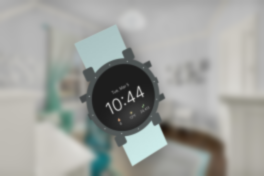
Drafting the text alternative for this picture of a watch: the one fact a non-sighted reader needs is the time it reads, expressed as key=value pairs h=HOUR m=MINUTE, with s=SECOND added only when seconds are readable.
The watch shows h=10 m=44
